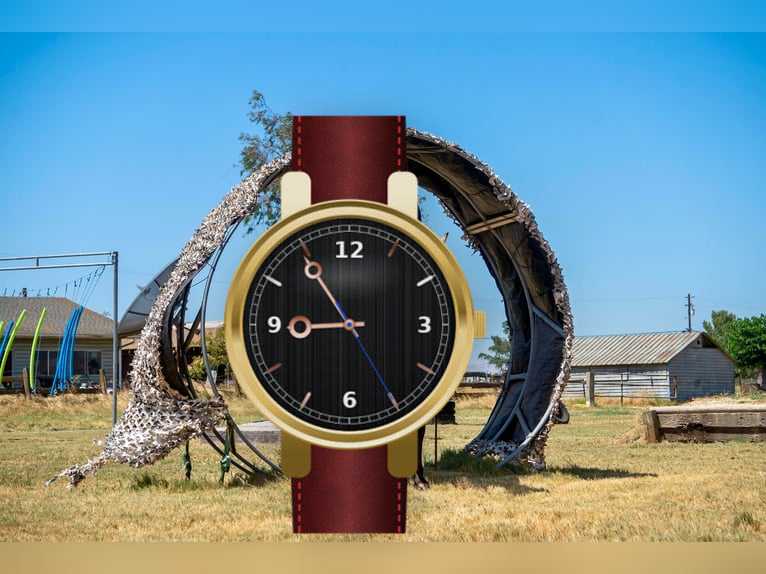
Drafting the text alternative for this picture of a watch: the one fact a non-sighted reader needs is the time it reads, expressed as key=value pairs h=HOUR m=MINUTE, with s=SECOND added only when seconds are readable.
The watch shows h=8 m=54 s=25
